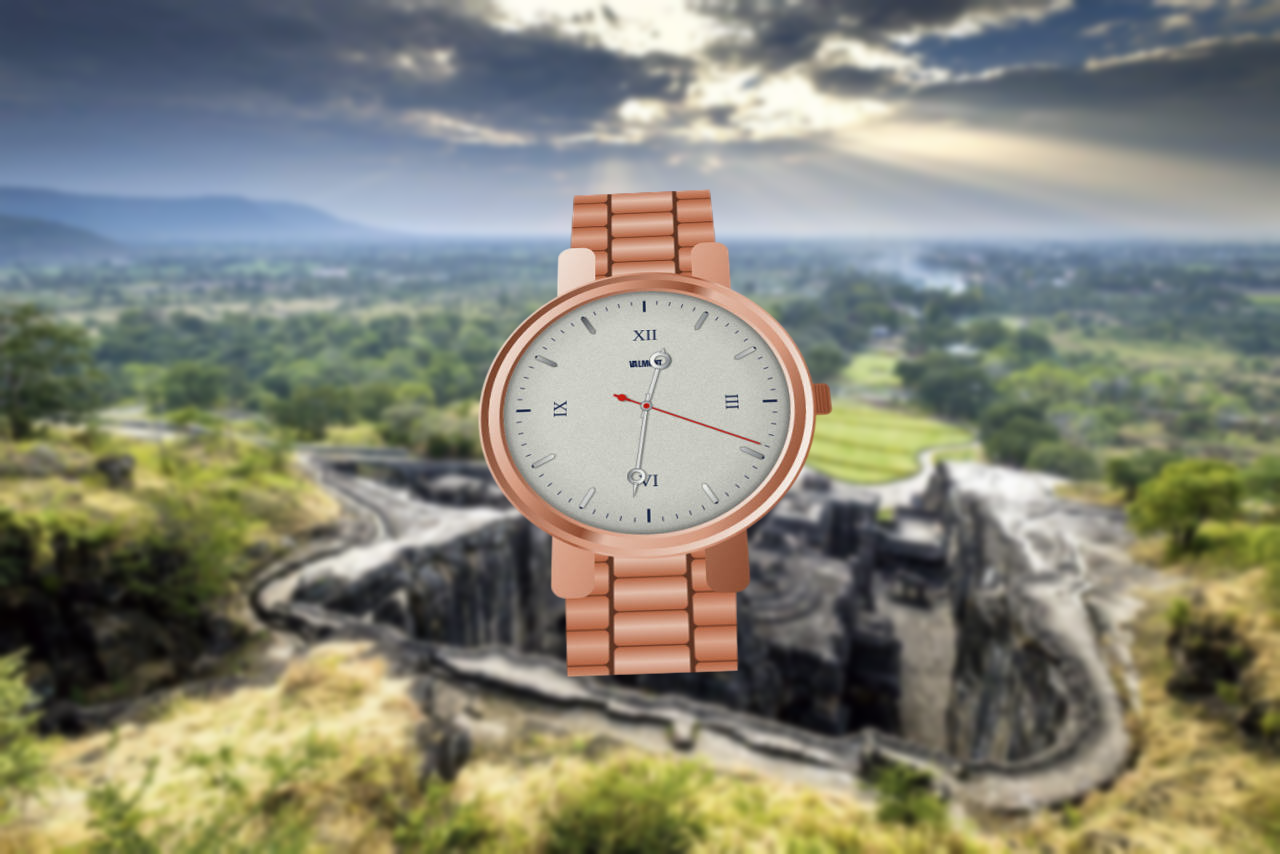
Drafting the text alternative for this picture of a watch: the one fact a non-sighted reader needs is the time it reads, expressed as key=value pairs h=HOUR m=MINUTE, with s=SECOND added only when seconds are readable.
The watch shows h=12 m=31 s=19
